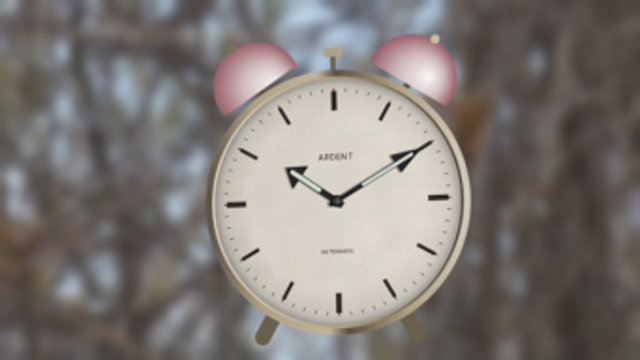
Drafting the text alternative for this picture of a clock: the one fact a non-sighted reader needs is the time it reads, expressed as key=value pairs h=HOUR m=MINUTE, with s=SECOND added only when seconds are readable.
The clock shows h=10 m=10
